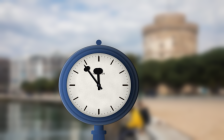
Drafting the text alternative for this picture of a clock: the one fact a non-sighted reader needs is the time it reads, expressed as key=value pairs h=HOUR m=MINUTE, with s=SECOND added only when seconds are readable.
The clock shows h=11 m=54
